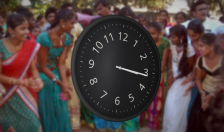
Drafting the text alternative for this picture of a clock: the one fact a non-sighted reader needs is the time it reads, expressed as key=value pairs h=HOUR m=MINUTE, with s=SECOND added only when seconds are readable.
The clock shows h=3 m=16
